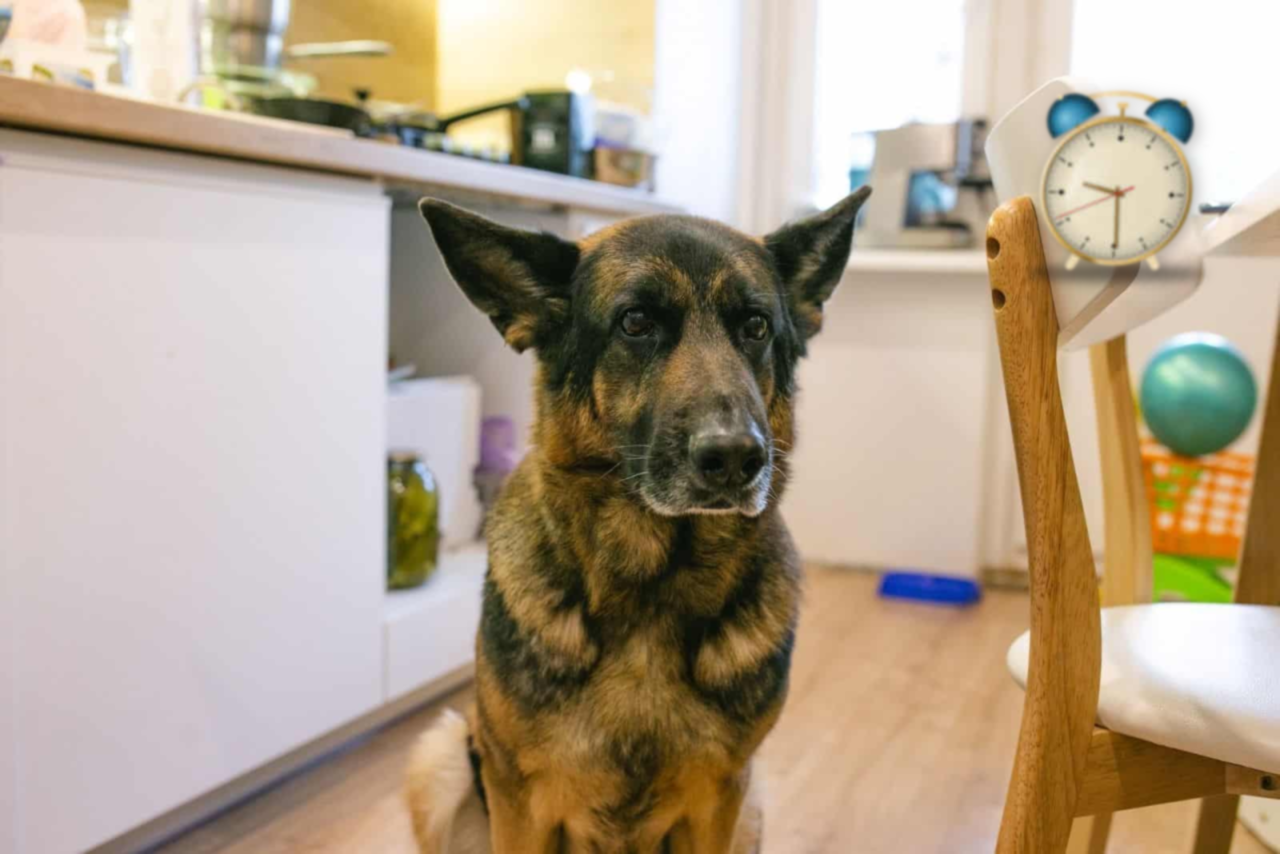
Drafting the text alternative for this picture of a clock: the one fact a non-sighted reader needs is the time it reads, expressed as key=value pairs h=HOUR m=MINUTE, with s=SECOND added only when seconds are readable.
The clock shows h=9 m=29 s=41
